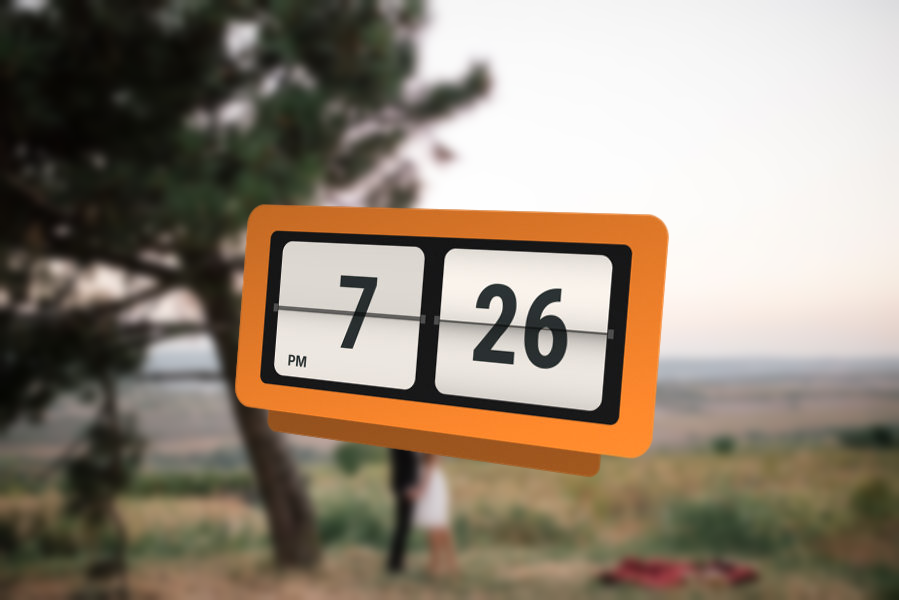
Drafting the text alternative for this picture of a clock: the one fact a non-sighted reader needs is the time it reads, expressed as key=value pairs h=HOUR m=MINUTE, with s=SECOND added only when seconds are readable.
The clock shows h=7 m=26
